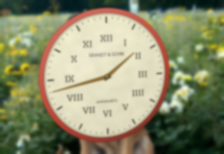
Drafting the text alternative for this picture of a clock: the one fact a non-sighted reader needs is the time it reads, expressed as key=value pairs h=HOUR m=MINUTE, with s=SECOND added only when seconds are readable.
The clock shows h=1 m=43
